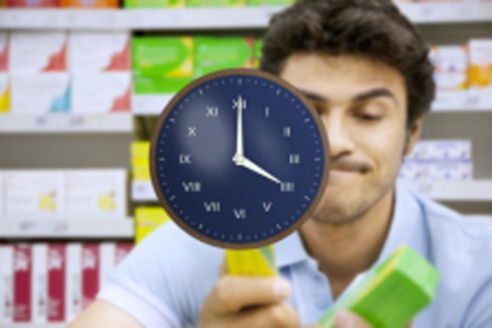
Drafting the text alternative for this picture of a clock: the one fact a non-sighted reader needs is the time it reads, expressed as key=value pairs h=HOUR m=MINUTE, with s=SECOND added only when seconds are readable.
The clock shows h=4 m=0
